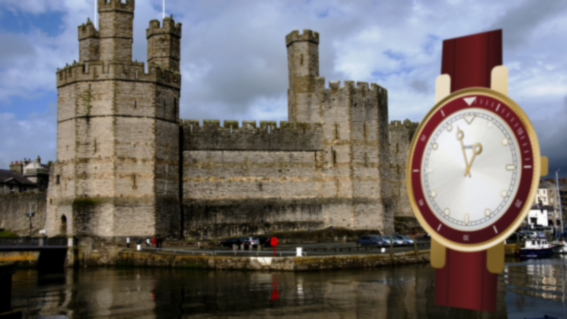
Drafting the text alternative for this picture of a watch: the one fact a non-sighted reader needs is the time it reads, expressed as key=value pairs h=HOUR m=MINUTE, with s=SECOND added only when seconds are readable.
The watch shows h=12 m=57
